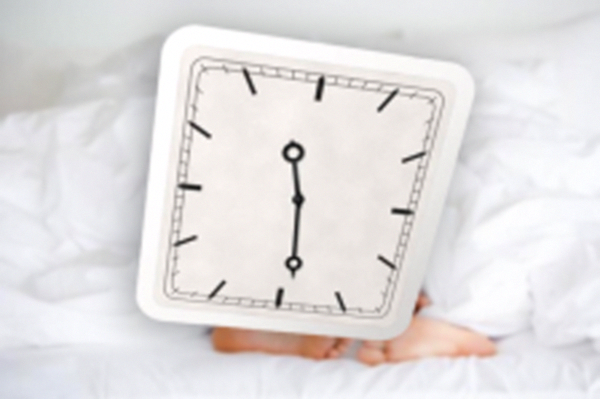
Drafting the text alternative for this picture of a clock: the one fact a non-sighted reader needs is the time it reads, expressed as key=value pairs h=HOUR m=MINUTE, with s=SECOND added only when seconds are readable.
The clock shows h=11 m=29
